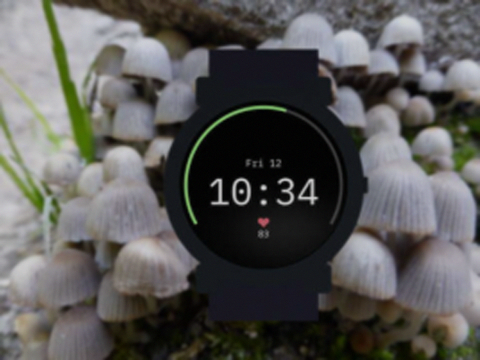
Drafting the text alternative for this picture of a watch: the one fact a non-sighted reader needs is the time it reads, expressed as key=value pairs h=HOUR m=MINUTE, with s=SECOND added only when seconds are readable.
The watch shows h=10 m=34
